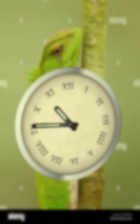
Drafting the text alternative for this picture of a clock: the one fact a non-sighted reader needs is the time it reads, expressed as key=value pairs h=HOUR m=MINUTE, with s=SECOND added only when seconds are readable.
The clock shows h=10 m=46
